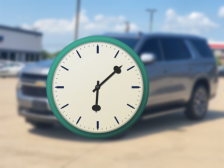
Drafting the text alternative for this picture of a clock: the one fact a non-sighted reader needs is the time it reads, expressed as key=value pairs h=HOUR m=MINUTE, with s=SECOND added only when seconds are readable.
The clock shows h=6 m=8
